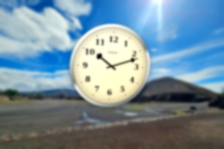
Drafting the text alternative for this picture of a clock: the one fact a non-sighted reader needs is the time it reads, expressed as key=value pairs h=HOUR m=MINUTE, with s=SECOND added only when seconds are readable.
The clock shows h=10 m=12
